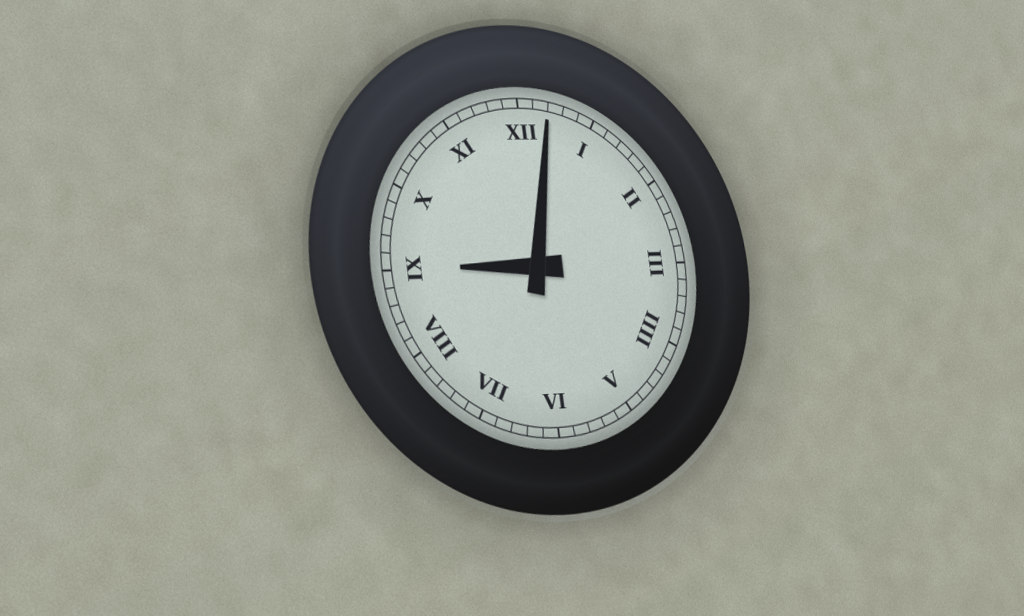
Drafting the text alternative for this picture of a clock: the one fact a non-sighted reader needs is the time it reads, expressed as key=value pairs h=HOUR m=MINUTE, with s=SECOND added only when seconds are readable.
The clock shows h=9 m=2
